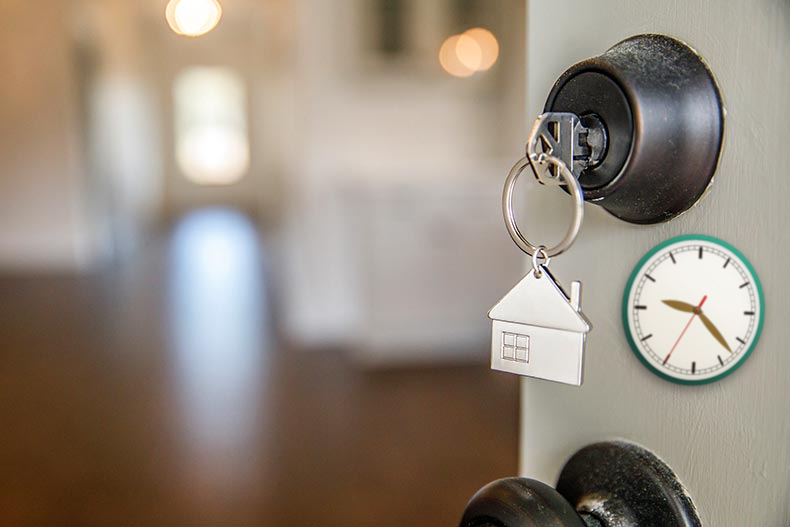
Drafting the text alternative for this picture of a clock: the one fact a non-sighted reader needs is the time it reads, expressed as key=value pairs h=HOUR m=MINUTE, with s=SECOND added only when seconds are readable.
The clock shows h=9 m=22 s=35
